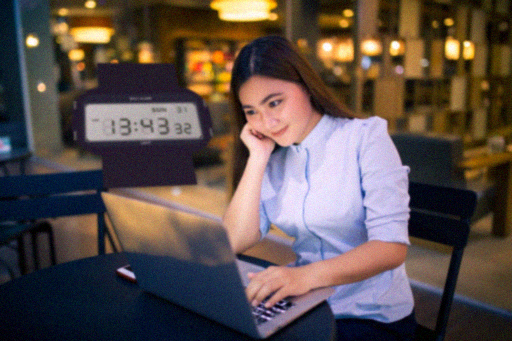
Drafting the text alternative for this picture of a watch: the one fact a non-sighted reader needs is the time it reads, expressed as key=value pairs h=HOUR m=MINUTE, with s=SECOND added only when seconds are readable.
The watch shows h=13 m=43 s=32
